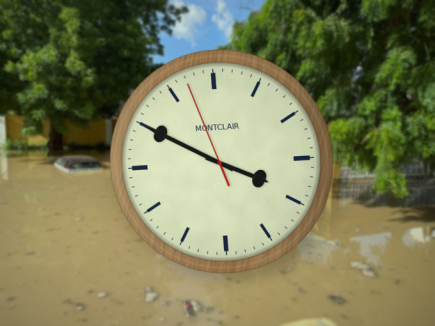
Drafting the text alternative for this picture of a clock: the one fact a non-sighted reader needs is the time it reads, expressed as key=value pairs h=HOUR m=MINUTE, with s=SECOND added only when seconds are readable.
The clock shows h=3 m=49 s=57
